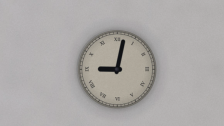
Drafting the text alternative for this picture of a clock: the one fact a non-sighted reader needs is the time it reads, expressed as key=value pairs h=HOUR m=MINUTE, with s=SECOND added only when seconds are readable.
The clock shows h=9 m=2
